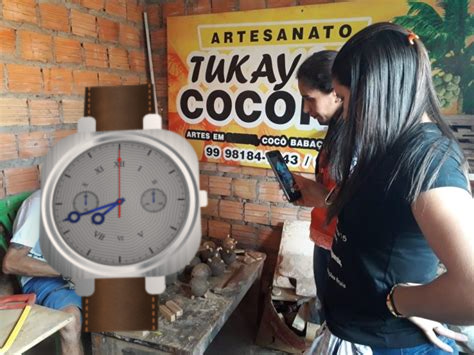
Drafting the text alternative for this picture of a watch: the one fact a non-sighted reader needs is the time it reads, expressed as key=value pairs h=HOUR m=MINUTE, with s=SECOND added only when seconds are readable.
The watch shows h=7 m=42
